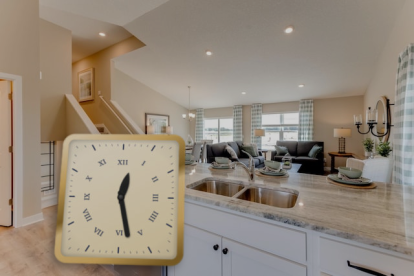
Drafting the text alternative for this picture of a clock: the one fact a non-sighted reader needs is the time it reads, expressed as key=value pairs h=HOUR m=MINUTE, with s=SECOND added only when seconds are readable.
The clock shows h=12 m=28
